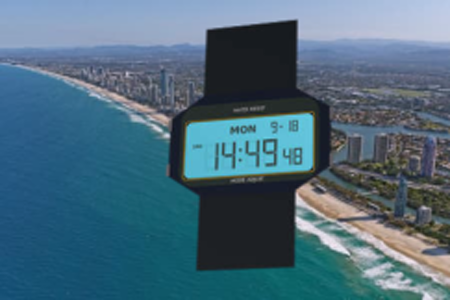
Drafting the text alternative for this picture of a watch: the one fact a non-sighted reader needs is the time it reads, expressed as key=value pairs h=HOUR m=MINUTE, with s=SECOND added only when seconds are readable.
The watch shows h=14 m=49 s=48
